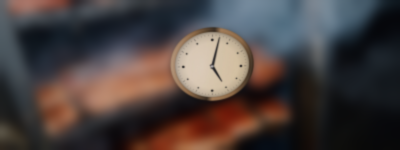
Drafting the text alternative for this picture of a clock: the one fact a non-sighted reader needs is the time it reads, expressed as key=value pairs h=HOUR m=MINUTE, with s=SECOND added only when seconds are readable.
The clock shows h=5 m=2
